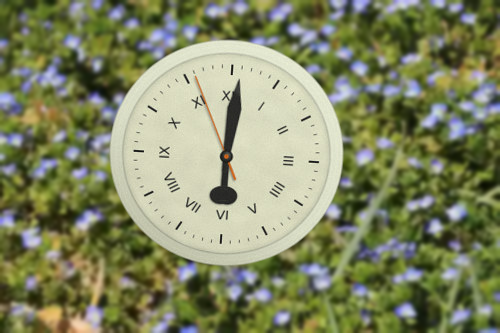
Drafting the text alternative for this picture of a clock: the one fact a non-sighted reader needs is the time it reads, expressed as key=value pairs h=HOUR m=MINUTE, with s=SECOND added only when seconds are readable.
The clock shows h=6 m=0 s=56
